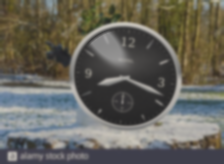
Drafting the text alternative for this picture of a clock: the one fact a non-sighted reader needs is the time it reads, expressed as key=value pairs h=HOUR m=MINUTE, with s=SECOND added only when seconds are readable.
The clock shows h=8 m=18
